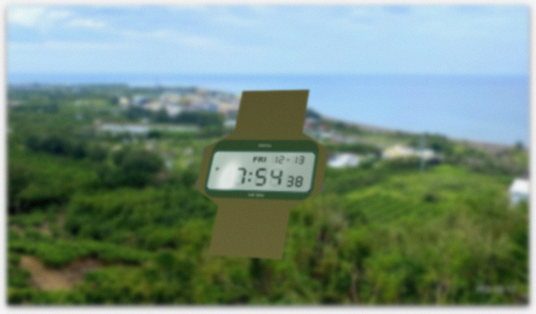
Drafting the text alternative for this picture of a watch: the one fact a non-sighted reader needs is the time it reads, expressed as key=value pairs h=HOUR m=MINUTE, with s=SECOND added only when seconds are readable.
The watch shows h=7 m=54 s=38
